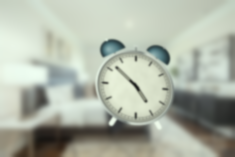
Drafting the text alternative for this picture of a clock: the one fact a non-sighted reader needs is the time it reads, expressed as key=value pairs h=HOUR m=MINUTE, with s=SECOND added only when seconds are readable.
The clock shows h=4 m=52
